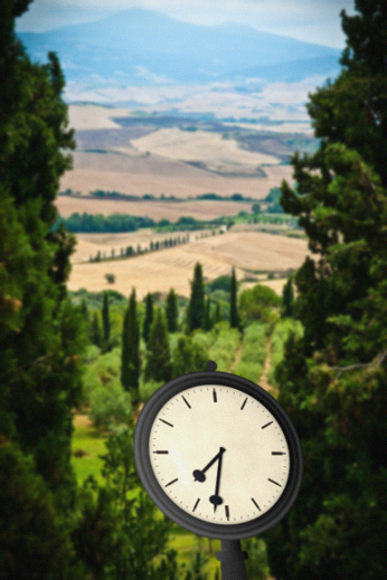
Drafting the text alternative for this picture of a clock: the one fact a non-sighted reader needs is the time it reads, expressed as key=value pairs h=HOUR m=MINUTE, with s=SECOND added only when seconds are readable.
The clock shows h=7 m=32
